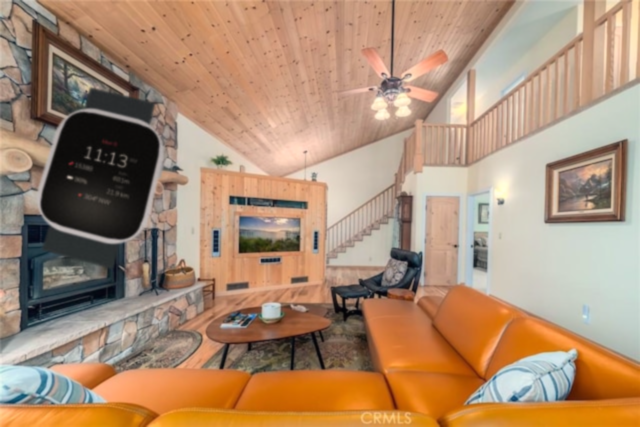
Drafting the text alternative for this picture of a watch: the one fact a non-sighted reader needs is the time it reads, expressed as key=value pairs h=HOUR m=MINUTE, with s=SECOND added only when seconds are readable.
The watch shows h=11 m=13
